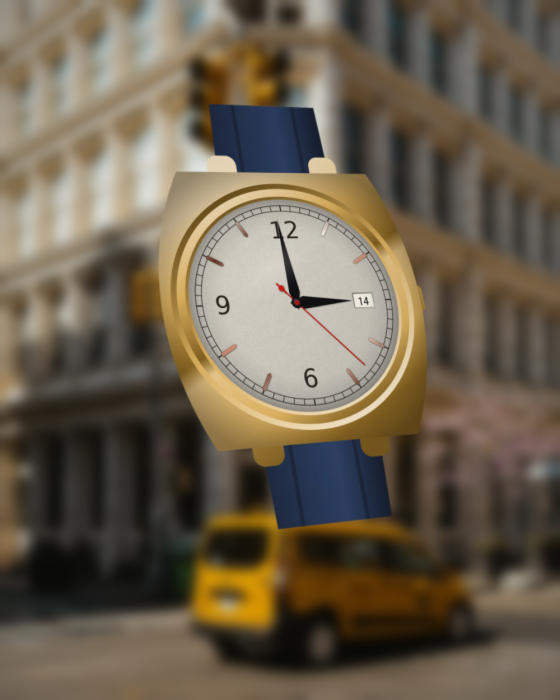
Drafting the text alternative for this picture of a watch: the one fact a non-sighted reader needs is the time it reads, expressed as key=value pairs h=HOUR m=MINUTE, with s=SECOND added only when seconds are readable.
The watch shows h=2 m=59 s=23
